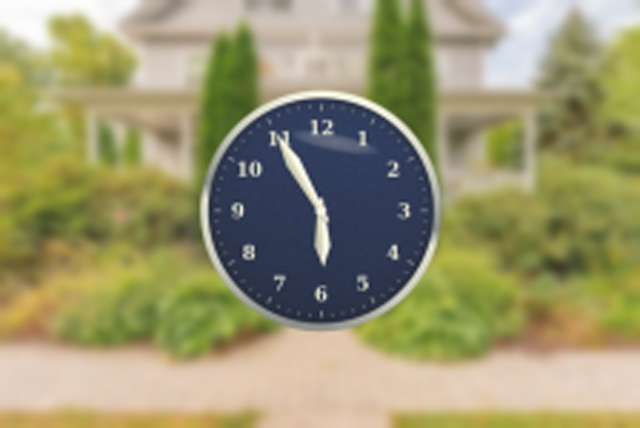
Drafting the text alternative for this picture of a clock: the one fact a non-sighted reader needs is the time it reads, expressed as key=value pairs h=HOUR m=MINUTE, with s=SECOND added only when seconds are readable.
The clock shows h=5 m=55
